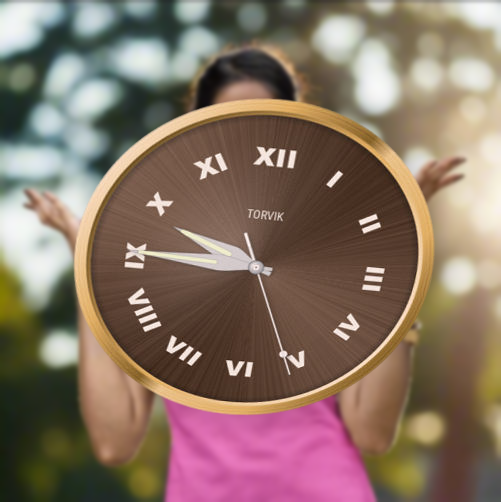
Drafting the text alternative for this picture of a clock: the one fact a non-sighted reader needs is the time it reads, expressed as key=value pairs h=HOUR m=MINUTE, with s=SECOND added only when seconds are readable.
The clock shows h=9 m=45 s=26
